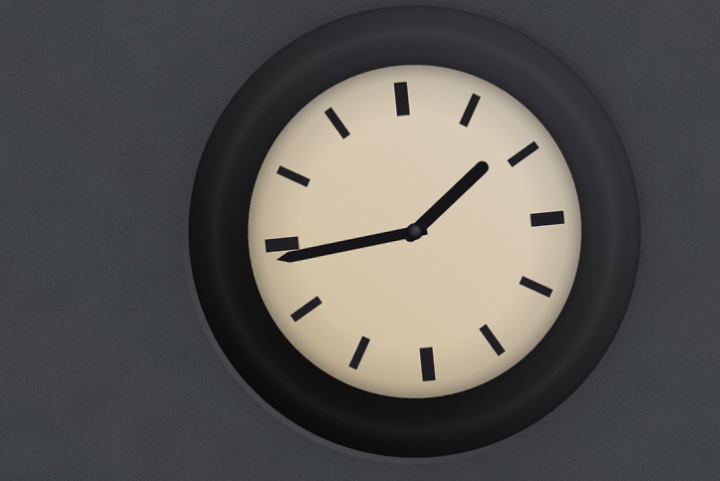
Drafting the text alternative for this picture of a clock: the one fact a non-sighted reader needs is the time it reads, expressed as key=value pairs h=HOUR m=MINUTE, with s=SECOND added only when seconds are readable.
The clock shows h=1 m=44
